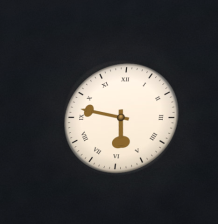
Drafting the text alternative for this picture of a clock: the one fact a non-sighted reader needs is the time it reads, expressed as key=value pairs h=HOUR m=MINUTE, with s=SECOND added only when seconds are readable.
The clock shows h=5 m=47
